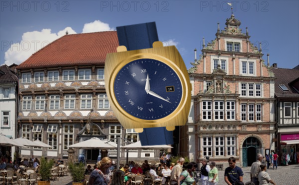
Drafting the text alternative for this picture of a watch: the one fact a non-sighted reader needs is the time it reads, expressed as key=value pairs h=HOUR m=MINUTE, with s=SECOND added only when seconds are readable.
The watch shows h=12 m=21
